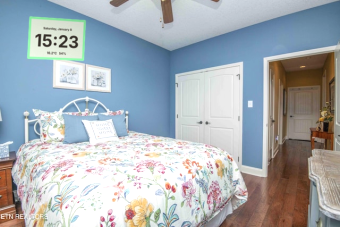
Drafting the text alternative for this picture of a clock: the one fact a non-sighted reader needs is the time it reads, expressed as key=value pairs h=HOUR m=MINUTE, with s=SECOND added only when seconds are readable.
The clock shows h=15 m=23
